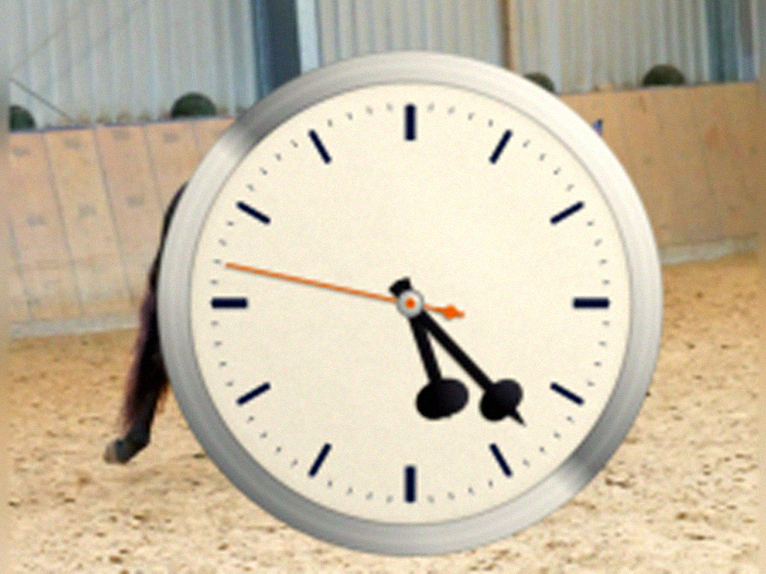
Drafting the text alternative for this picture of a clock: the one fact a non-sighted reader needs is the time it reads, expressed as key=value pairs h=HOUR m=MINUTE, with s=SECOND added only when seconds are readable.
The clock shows h=5 m=22 s=47
